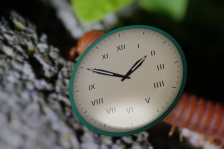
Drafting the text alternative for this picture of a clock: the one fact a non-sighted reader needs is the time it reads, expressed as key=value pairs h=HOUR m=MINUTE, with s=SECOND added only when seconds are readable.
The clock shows h=1 m=50
